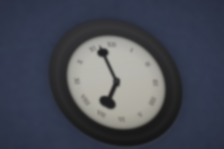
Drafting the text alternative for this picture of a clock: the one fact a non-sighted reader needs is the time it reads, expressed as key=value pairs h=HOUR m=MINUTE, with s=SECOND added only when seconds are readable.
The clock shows h=6 m=57
